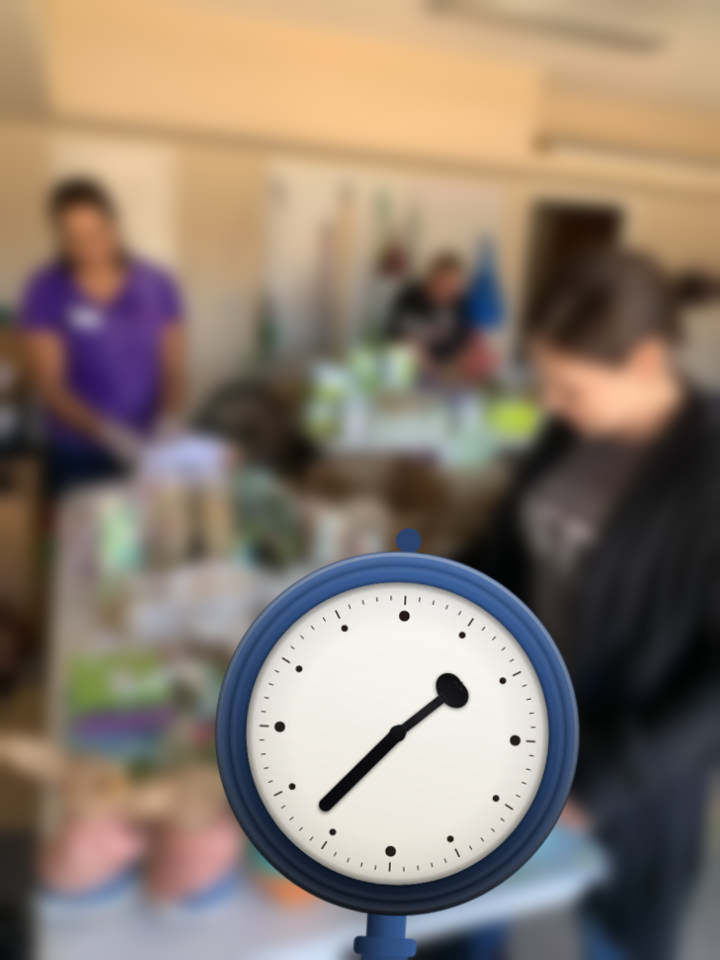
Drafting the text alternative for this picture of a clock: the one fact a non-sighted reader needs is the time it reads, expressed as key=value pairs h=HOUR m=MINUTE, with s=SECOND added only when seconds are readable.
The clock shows h=1 m=37
